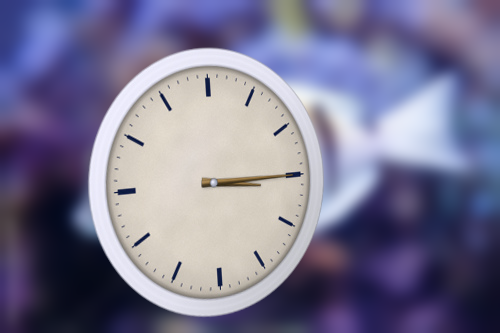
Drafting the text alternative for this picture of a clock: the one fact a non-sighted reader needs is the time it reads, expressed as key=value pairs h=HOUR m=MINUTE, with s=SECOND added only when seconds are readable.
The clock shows h=3 m=15
